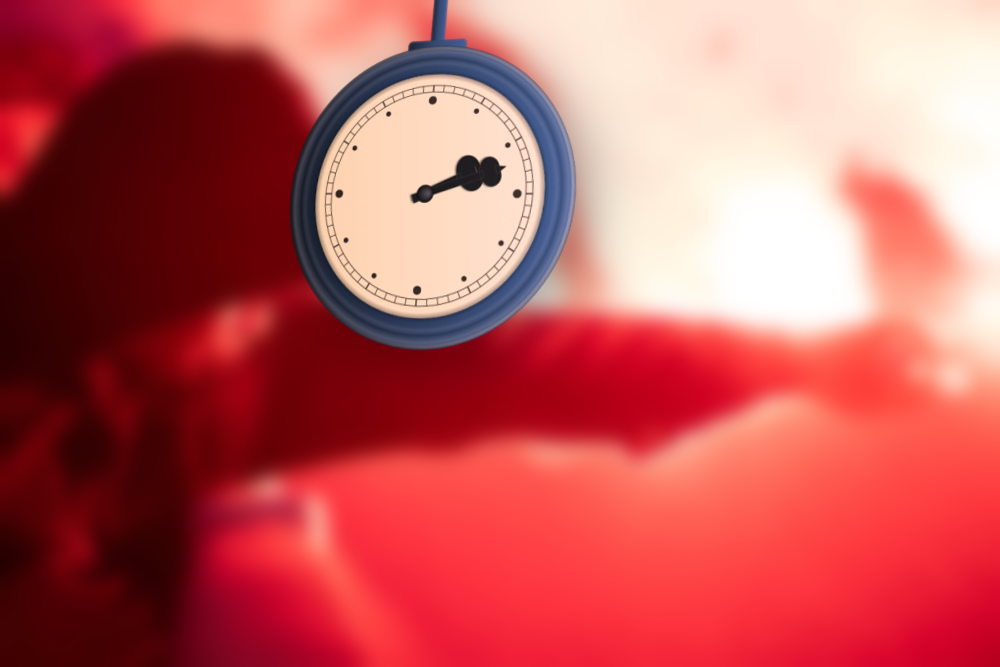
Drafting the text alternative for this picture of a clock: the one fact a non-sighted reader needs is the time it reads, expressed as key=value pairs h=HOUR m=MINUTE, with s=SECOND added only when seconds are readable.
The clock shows h=2 m=12
